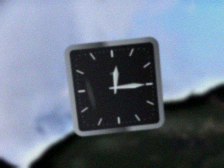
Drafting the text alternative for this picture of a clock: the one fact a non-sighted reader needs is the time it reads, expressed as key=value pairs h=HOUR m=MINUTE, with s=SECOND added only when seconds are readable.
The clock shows h=12 m=15
